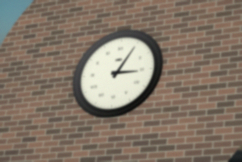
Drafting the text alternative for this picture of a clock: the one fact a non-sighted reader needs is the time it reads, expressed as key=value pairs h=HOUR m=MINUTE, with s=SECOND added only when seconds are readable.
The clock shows h=3 m=5
